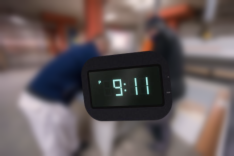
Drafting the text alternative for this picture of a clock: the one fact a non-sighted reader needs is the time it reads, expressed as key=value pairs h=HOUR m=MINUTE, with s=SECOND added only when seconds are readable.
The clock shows h=9 m=11
